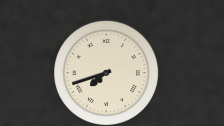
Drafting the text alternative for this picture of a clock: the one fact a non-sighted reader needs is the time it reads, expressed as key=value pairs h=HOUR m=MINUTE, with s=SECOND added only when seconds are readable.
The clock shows h=7 m=42
